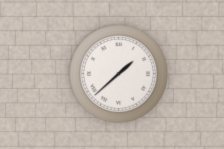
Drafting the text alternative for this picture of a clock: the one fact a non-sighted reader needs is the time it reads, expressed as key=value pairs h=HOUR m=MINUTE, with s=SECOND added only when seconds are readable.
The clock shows h=1 m=38
